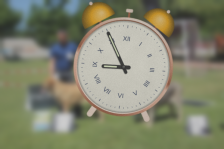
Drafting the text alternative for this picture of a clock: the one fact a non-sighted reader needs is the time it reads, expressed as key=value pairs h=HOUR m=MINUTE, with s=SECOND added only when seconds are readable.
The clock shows h=8 m=55
